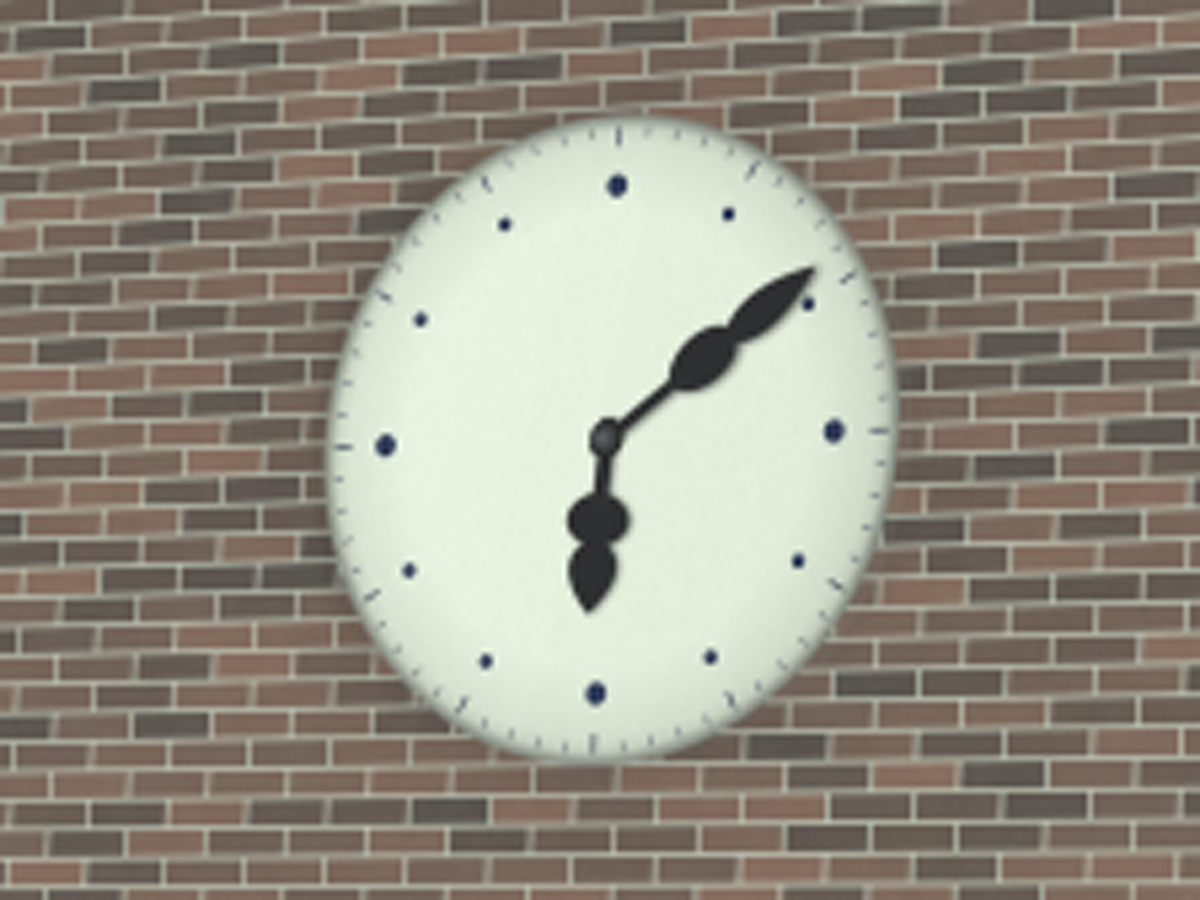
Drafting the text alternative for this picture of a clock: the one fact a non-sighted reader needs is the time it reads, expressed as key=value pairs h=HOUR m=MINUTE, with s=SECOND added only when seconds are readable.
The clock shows h=6 m=9
